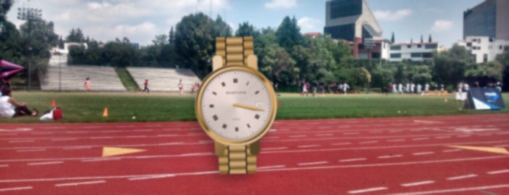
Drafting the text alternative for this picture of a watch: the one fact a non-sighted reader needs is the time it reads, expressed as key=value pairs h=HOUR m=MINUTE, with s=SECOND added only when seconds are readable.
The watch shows h=3 m=17
